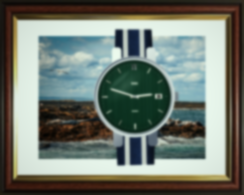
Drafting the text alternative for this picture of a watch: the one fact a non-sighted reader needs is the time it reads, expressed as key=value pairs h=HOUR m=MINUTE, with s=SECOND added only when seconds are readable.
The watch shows h=2 m=48
